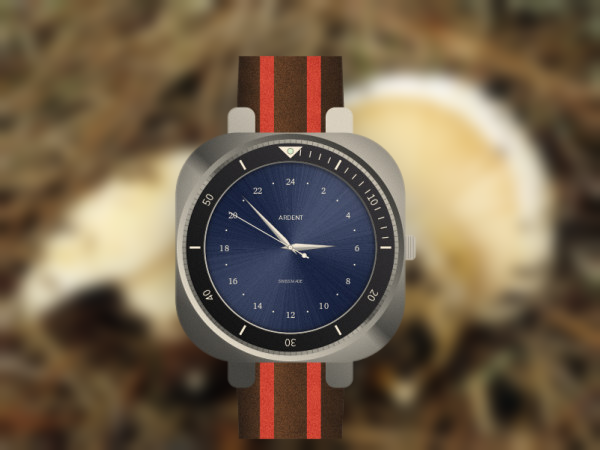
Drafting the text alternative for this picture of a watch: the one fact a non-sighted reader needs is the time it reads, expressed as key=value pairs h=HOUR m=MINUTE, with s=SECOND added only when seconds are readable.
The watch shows h=5 m=52 s=50
